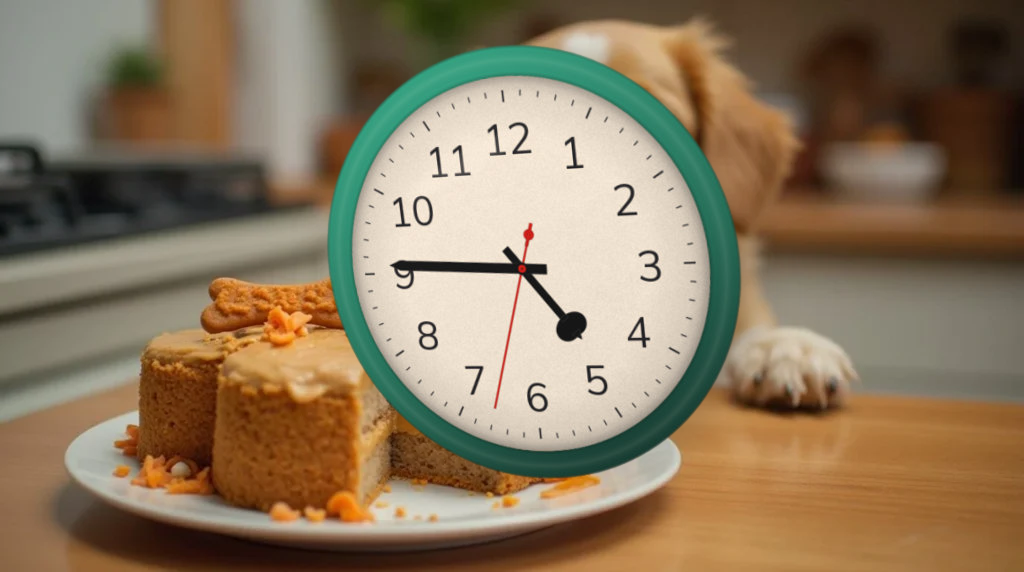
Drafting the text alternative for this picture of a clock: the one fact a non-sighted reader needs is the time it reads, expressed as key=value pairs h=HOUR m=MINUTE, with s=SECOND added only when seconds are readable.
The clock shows h=4 m=45 s=33
